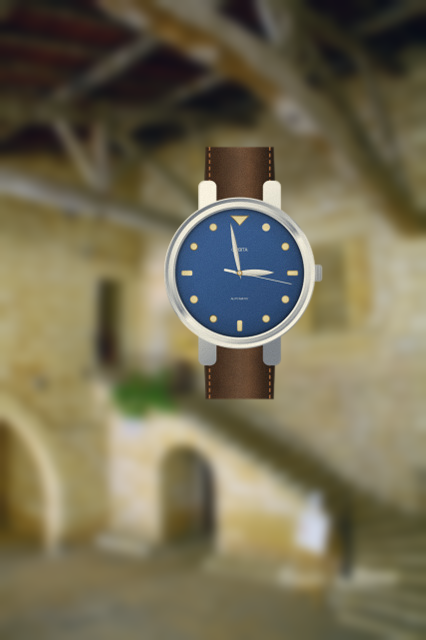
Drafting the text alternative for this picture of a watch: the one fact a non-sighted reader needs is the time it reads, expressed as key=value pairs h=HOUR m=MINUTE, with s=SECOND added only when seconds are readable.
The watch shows h=2 m=58 s=17
